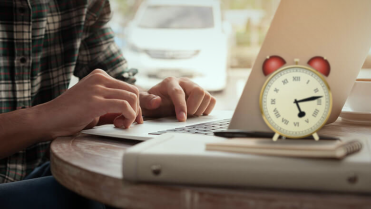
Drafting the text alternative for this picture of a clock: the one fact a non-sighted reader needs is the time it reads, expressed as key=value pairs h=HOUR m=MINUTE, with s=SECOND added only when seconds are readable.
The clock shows h=5 m=13
